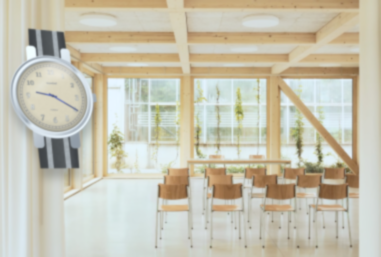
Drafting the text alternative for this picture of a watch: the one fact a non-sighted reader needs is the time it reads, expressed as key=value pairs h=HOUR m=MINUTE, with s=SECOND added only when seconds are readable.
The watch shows h=9 m=20
